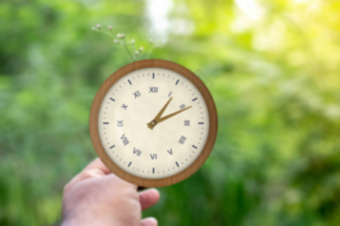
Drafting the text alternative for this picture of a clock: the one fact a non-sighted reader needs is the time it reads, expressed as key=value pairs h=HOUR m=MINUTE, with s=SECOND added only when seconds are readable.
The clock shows h=1 m=11
